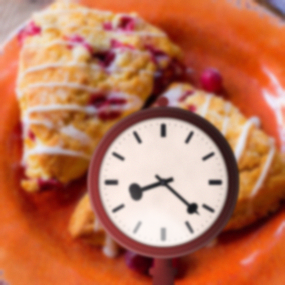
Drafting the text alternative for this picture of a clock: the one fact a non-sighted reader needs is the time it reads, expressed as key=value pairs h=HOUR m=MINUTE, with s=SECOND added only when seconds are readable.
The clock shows h=8 m=22
